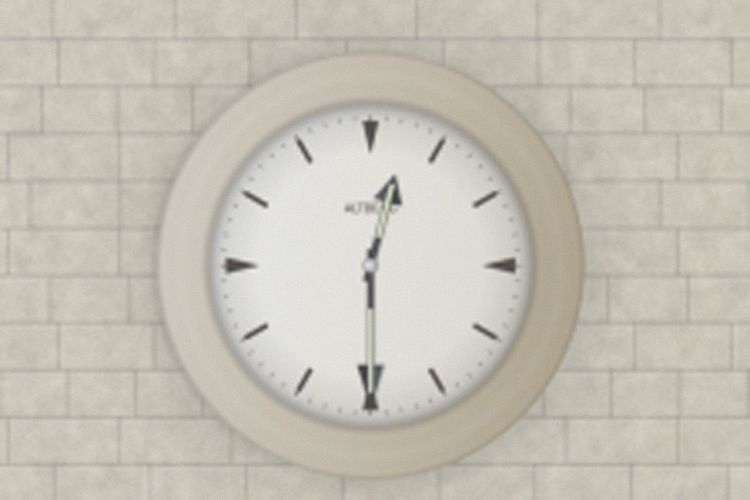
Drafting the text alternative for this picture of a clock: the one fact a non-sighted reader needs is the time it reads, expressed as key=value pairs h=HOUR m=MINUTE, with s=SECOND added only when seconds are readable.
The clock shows h=12 m=30
